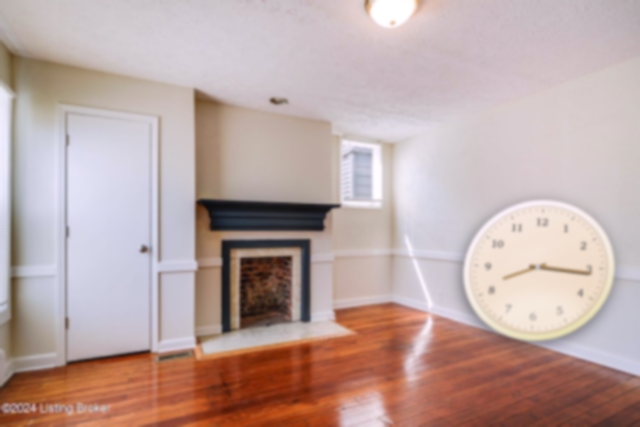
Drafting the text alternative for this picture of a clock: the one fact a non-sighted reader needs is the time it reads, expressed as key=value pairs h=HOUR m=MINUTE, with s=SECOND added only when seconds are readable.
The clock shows h=8 m=16
